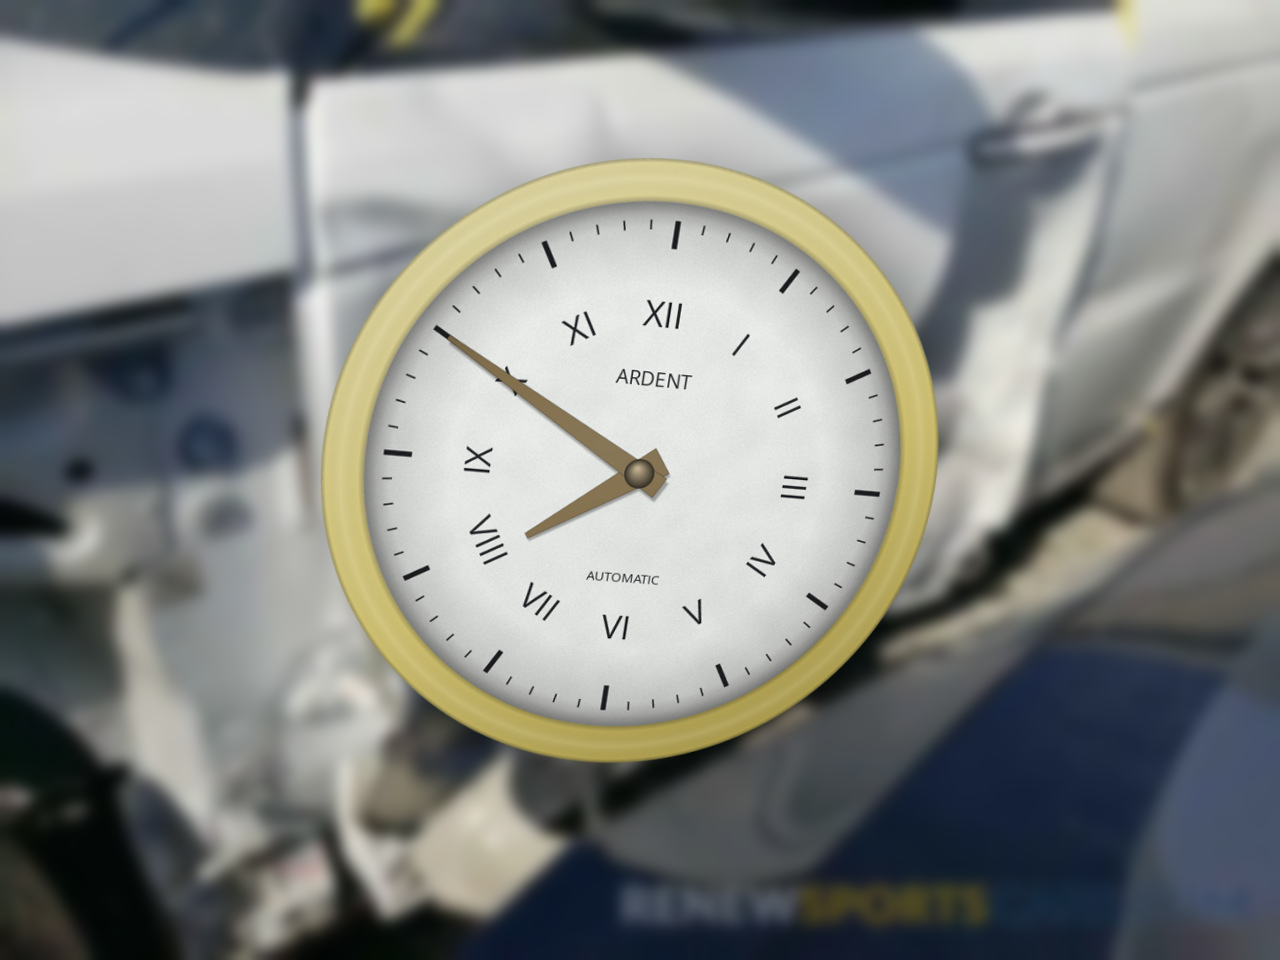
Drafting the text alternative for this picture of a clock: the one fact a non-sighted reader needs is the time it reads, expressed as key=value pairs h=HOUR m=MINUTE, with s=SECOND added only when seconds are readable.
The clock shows h=7 m=50
